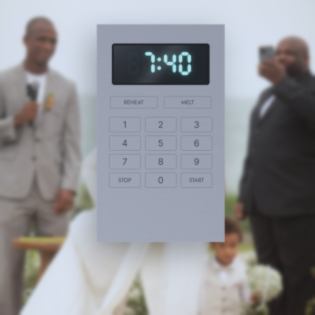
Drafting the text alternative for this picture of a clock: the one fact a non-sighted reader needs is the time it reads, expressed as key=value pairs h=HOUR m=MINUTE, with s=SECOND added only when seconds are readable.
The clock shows h=7 m=40
